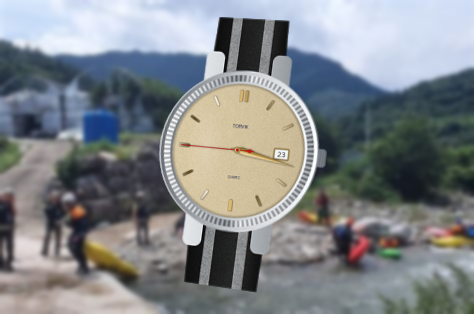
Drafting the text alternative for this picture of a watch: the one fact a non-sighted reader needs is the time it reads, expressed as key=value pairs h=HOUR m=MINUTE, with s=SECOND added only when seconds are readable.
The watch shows h=3 m=16 s=45
